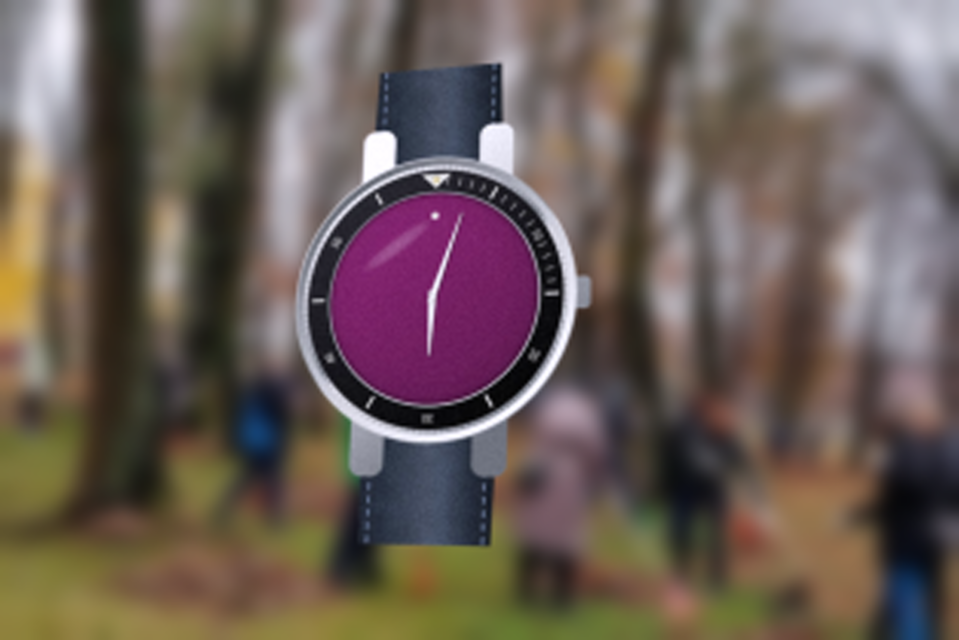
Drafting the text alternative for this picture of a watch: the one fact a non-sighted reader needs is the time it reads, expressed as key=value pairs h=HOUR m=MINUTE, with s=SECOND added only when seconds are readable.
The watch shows h=6 m=3
